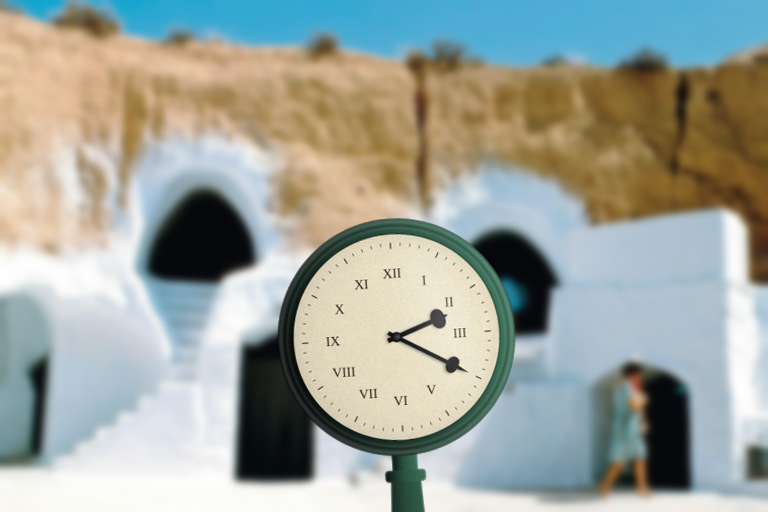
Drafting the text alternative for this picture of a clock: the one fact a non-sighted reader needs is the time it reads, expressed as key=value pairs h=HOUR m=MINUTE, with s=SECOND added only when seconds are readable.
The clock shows h=2 m=20
